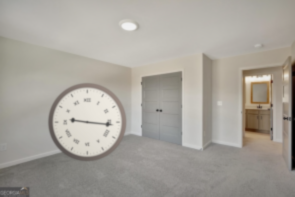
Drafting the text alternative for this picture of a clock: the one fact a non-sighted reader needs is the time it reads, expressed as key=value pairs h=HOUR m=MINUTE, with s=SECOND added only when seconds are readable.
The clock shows h=9 m=16
